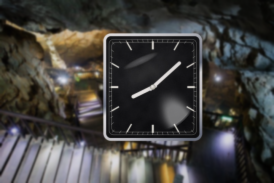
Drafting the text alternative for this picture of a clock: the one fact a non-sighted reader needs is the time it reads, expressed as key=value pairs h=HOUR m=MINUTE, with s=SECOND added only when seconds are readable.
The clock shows h=8 m=8
